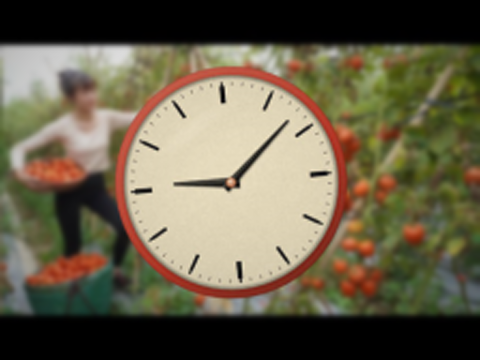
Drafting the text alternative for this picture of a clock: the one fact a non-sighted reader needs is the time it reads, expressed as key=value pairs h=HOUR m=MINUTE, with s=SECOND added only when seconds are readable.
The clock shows h=9 m=8
